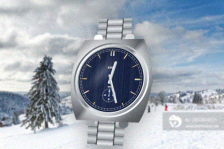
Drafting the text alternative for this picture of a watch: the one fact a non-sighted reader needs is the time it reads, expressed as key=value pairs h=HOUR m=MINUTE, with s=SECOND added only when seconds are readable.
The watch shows h=12 m=27
